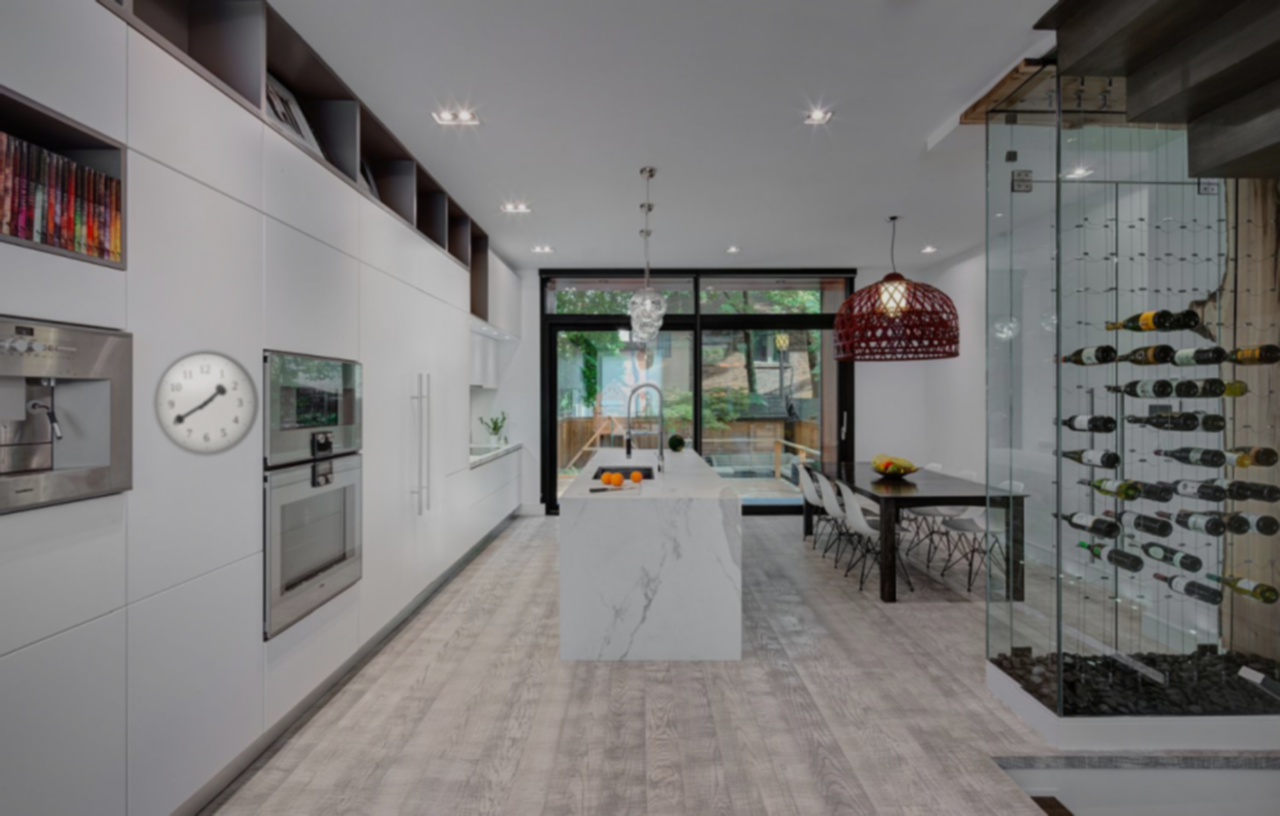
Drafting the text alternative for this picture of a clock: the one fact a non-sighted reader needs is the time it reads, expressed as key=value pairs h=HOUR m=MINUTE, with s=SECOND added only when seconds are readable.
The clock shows h=1 m=40
